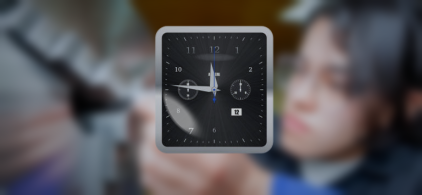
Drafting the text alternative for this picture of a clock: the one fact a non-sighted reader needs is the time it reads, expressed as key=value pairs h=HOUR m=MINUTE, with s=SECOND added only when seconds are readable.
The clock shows h=11 m=46
